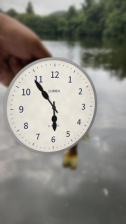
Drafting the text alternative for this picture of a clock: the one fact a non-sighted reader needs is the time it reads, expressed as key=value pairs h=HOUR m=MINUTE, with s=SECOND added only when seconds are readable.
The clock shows h=5 m=54
